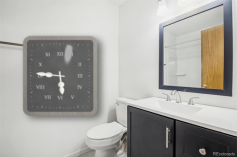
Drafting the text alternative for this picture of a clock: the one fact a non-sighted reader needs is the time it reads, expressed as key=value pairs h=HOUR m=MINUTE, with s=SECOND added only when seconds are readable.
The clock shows h=5 m=46
